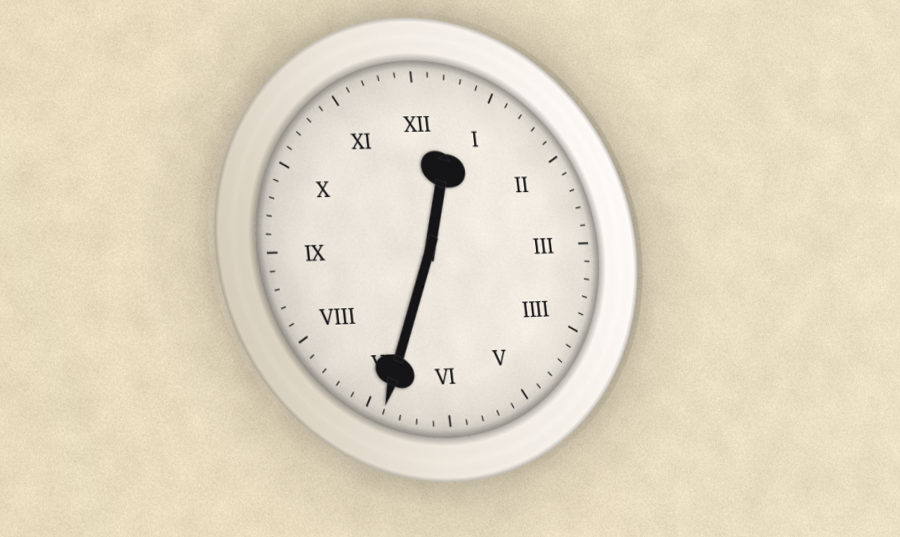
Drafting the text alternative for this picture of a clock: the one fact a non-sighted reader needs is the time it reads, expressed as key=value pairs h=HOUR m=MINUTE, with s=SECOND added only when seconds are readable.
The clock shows h=12 m=34
